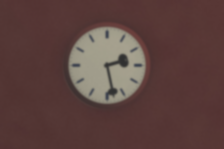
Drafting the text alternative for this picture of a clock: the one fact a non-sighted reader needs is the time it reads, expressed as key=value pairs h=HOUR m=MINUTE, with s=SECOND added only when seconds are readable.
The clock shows h=2 m=28
